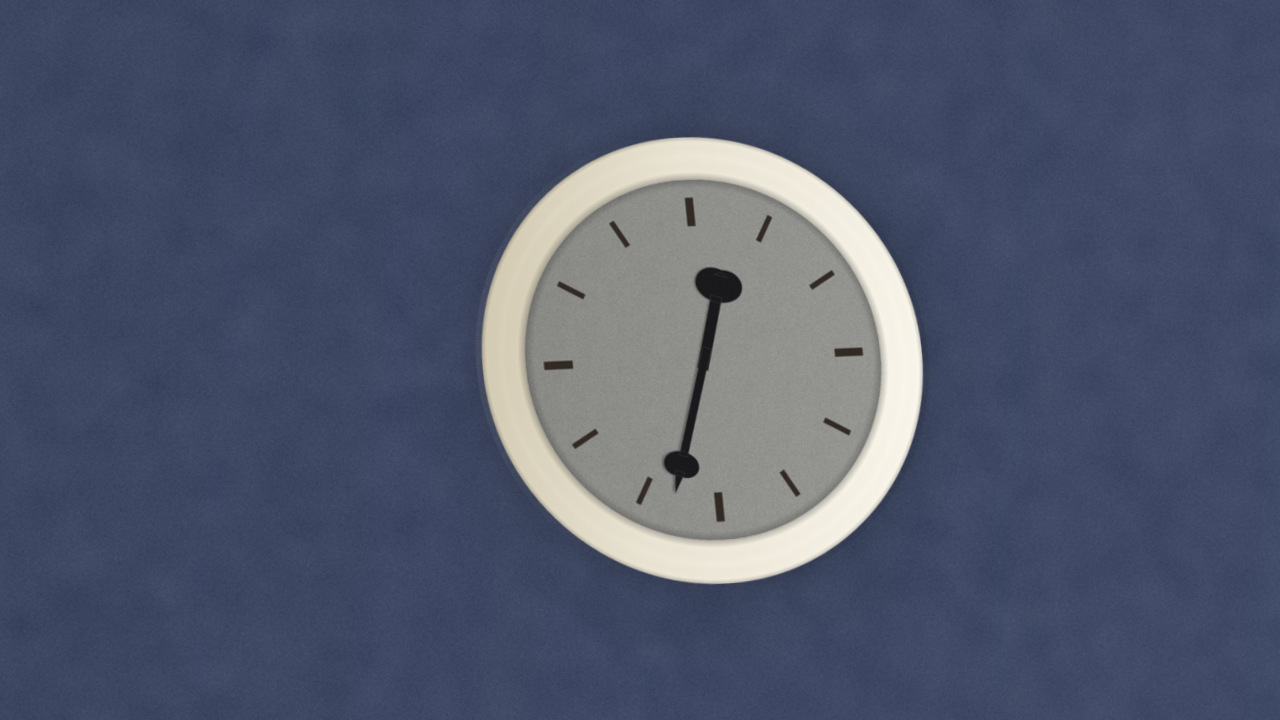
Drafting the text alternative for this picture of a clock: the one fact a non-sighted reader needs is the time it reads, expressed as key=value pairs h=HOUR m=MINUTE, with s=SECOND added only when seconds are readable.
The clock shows h=12 m=33
